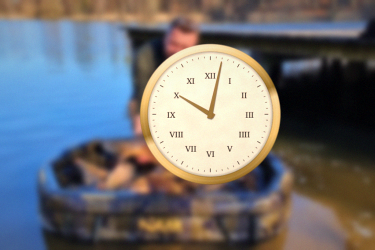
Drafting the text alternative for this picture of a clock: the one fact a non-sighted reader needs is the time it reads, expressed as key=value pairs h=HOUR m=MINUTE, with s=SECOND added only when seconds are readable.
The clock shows h=10 m=2
